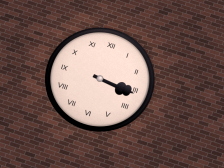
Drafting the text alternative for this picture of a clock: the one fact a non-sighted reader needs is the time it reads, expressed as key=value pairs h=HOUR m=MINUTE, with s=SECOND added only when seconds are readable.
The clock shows h=3 m=16
